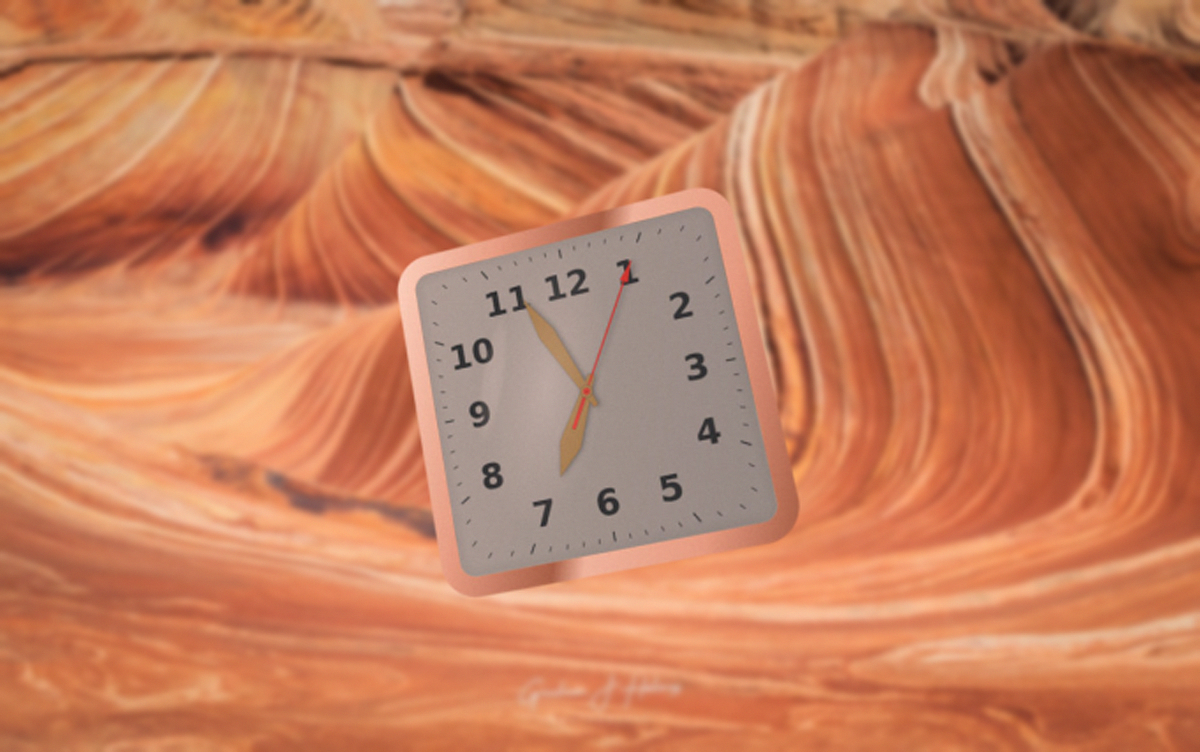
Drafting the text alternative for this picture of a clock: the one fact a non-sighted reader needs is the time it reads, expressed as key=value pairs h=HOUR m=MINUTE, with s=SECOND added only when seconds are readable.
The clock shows h=6 m=56 s=5
